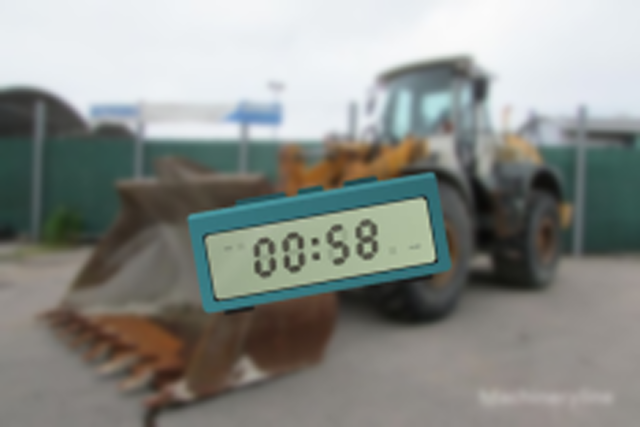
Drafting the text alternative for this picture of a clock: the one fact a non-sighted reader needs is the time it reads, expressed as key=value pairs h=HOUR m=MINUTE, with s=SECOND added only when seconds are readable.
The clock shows h=0 m=58
